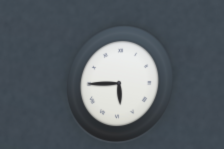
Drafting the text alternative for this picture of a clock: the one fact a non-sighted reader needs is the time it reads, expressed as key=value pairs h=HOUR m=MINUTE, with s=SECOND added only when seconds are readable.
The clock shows h=5 m=45
